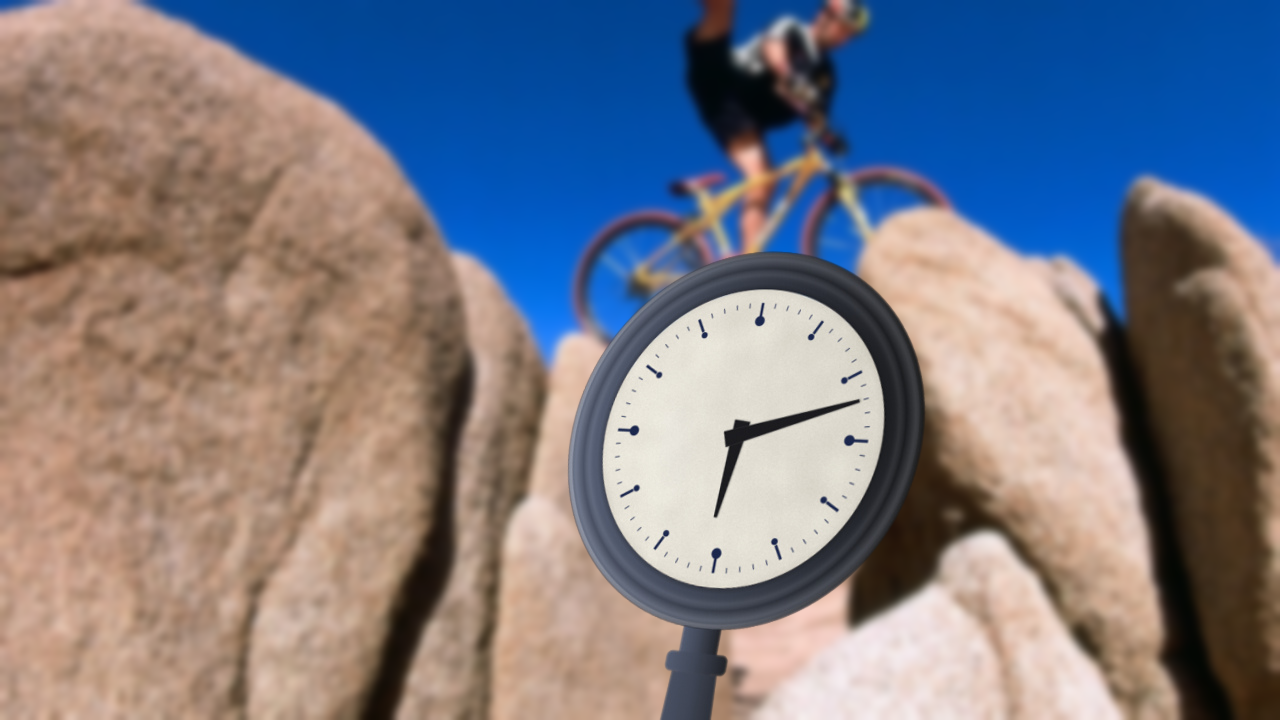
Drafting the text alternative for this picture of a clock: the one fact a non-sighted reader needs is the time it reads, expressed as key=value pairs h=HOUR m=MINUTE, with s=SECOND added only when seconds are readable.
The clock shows h=6 m=12
